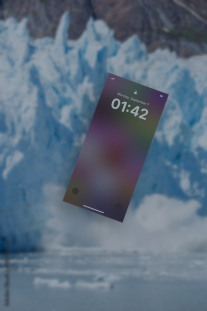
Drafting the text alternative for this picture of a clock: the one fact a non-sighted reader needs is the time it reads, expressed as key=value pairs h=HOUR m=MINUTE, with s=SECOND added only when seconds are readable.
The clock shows h=1 m=42
